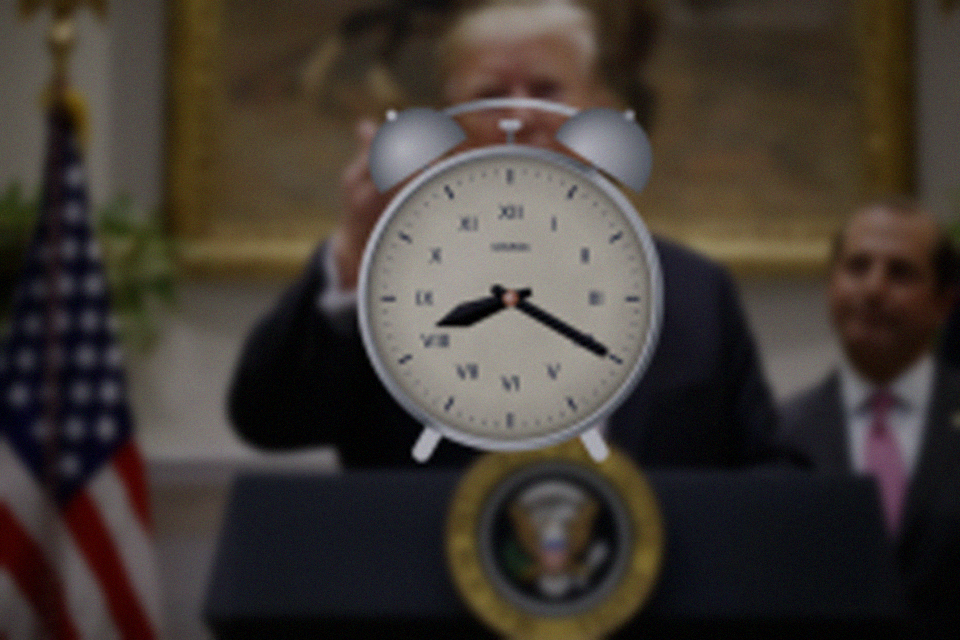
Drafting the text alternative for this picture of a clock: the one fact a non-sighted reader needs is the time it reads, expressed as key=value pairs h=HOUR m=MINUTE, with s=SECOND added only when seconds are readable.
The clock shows h=8 m=20
